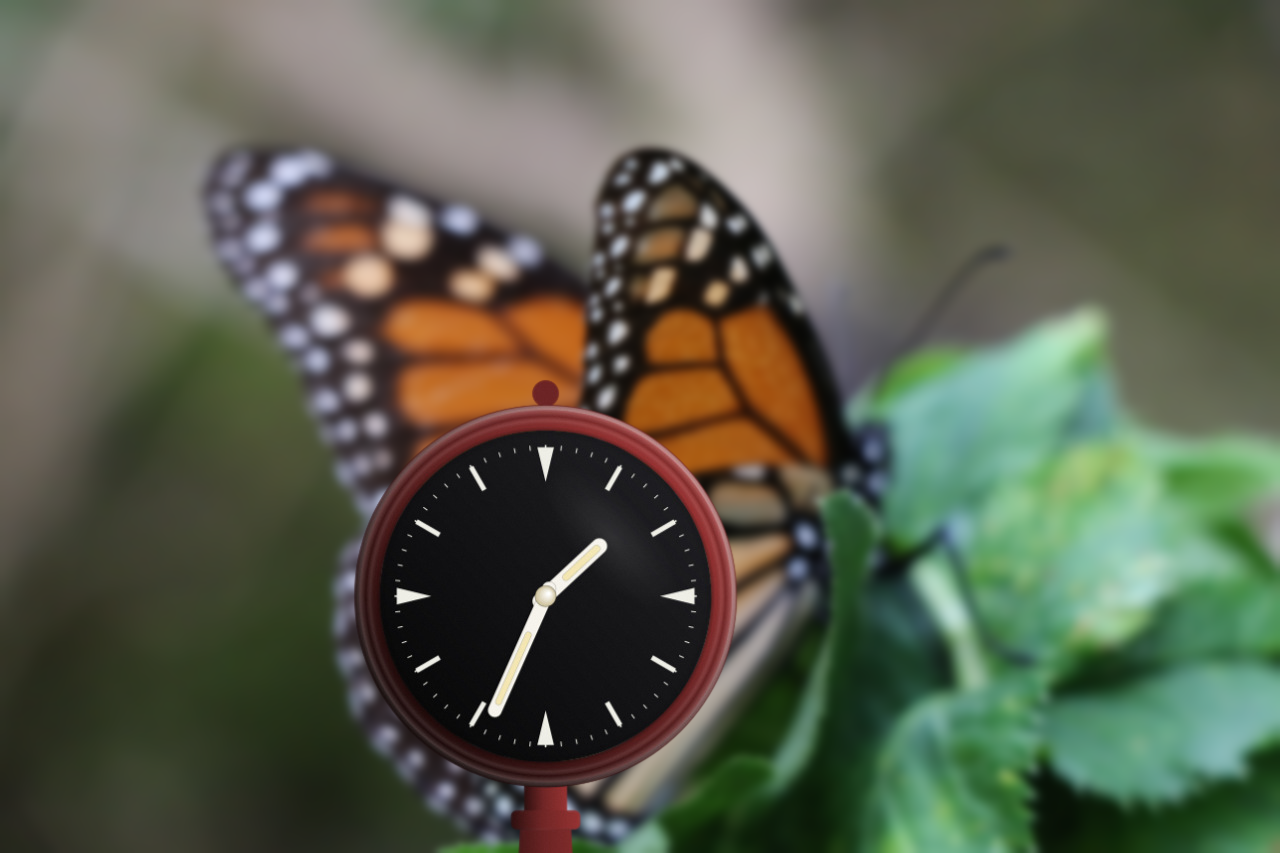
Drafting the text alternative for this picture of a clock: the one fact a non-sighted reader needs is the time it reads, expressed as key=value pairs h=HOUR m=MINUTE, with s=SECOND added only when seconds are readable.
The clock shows h=1 m=34
